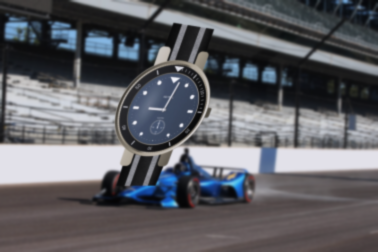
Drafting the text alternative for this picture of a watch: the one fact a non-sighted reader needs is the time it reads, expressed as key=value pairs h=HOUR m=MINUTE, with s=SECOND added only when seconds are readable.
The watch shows h=9 m=2
